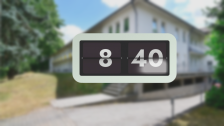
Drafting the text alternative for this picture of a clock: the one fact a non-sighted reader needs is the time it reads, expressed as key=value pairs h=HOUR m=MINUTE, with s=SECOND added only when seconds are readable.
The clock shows h=8 m=40
